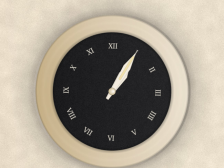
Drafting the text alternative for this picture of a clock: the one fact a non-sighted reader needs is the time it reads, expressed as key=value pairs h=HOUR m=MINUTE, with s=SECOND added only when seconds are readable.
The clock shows h=1 m=5
